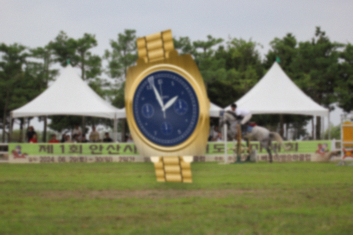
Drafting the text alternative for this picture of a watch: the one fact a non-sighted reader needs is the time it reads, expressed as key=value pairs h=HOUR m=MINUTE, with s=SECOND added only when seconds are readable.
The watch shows h=1 m=57
